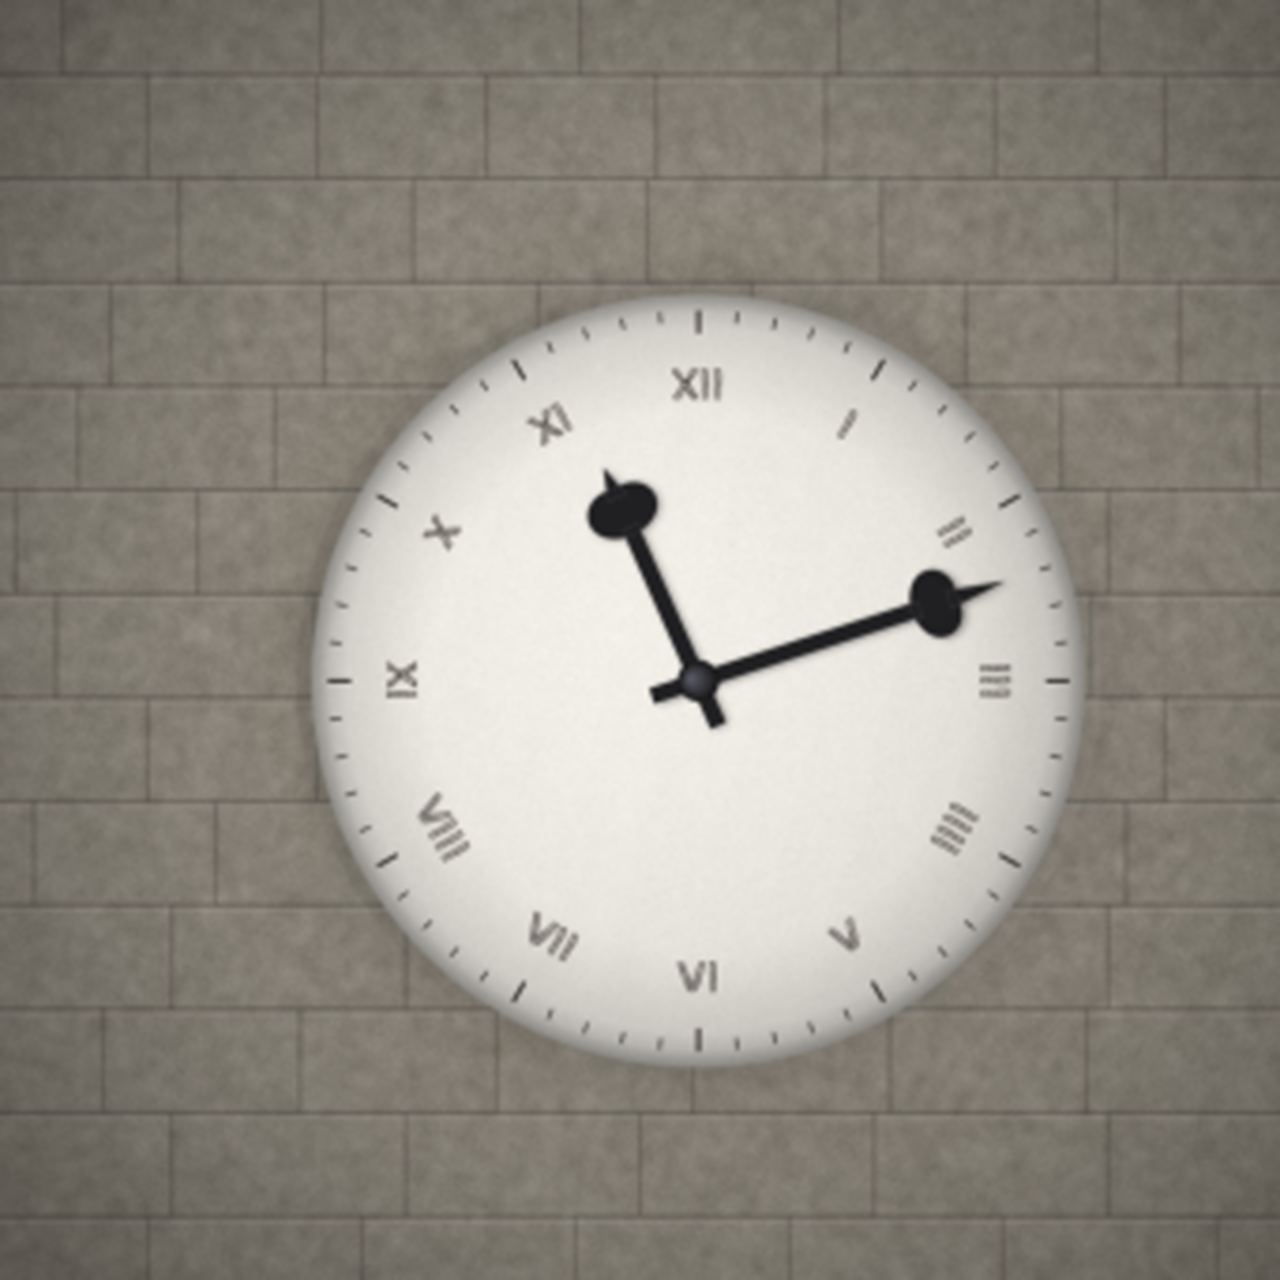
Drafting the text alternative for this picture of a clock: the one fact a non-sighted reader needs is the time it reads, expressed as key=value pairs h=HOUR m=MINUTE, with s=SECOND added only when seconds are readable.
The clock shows h=11 m=12
